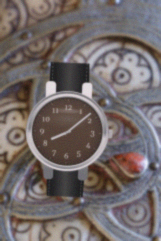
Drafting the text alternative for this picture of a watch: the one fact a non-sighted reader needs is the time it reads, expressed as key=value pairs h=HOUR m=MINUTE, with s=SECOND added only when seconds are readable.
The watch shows h=8 m=8
